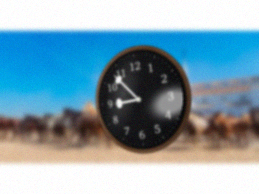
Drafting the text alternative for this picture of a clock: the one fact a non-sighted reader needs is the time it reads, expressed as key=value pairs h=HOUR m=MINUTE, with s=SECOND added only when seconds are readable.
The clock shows h=8 m=53
